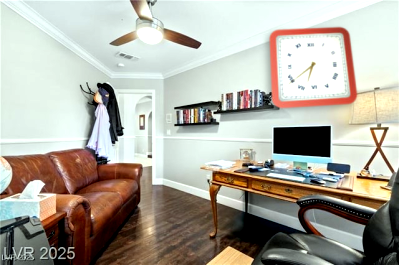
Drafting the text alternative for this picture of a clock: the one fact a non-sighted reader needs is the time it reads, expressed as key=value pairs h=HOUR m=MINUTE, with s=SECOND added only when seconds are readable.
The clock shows h=6 m=39
